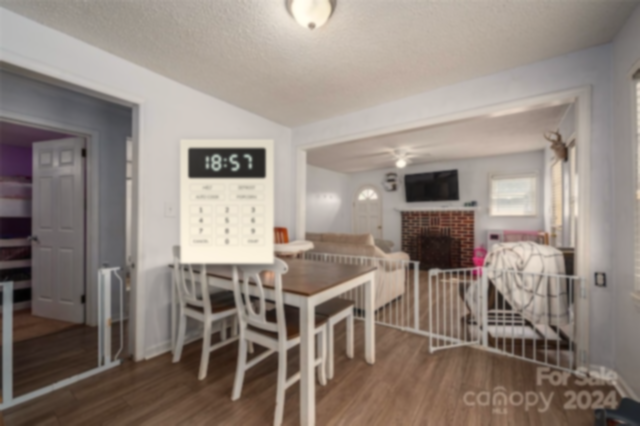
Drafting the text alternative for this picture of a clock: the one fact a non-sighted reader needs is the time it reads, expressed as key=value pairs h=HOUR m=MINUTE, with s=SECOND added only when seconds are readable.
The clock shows h=18 m=57
